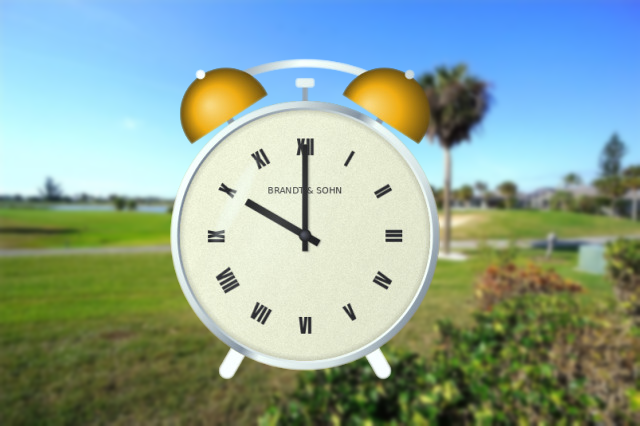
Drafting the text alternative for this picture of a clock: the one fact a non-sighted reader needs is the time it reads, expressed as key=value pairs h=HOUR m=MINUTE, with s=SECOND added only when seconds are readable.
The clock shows h=10 m=0
